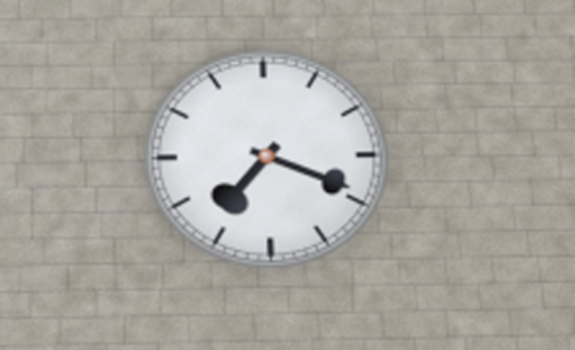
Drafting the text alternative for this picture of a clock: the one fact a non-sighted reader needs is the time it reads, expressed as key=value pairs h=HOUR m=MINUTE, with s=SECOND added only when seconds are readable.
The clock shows h=7 m=19
